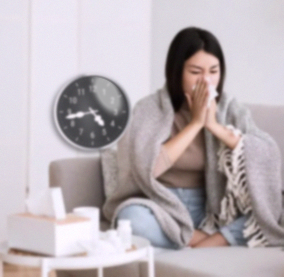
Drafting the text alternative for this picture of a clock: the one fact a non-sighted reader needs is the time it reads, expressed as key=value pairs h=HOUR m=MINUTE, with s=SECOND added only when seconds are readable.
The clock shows h=4 m=43
